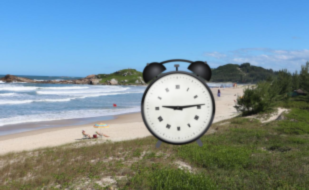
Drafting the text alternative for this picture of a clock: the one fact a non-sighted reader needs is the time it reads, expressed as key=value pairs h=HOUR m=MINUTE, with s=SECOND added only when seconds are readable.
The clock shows h=9 m=14
